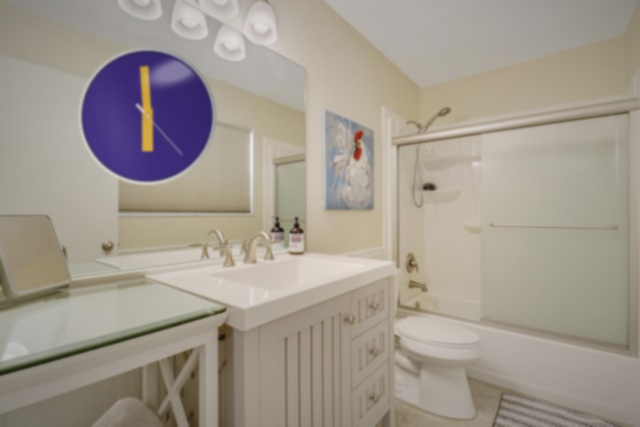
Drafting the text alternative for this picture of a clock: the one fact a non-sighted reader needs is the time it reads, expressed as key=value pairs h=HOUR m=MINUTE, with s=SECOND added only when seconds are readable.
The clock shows h=5 m=59 s=23
